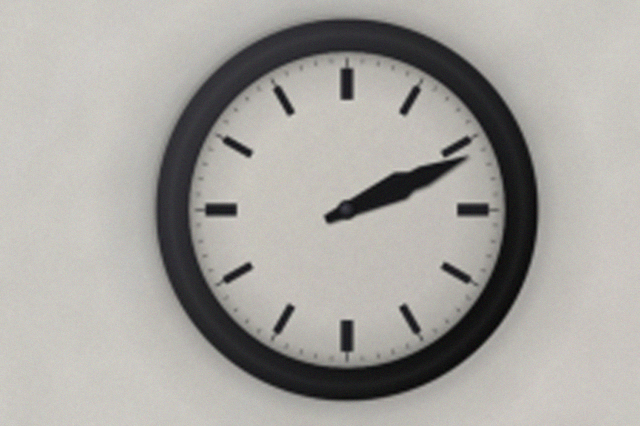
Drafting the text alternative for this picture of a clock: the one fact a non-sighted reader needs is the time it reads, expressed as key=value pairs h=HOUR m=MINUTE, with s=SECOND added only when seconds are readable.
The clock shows h=2 m=11
